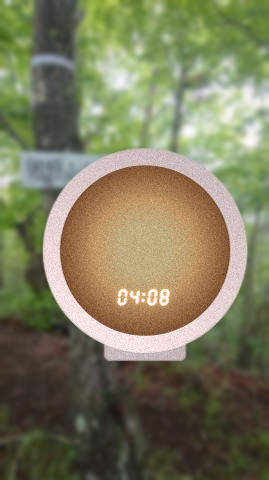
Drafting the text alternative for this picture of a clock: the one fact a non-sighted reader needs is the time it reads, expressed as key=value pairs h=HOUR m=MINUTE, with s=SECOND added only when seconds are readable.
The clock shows h=4 m=8
